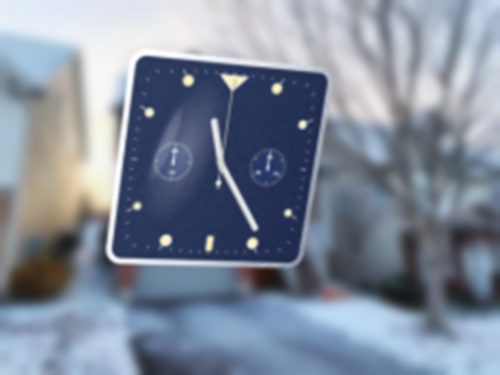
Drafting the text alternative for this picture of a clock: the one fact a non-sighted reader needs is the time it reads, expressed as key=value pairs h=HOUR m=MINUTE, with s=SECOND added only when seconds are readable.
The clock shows h=11 m=24
